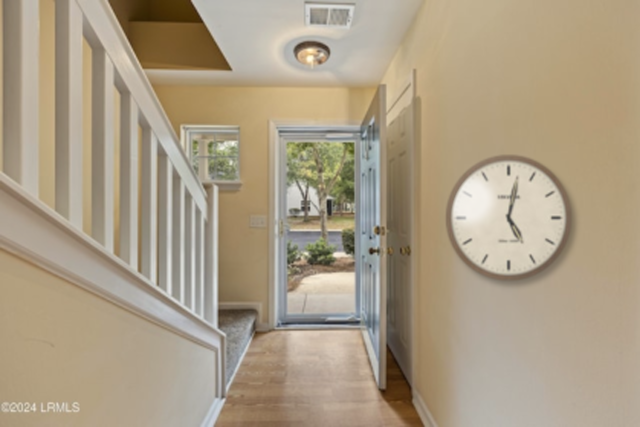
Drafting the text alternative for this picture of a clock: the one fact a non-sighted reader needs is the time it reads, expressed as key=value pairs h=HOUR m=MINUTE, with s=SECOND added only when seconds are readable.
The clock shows h=5 m=2
